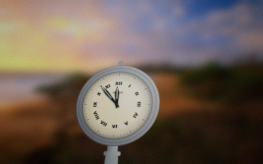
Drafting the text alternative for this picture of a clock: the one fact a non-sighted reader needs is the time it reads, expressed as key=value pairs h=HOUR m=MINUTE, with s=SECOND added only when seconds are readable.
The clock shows h=11 m=53
